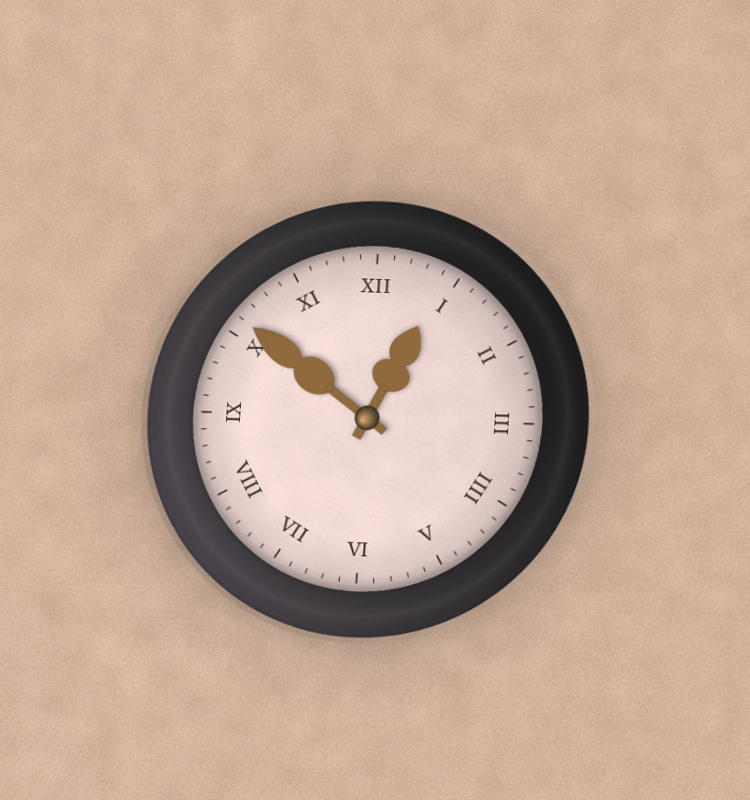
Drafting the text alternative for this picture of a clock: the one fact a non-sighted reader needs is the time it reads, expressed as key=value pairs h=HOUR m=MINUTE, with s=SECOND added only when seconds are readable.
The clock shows h=12 m=51
